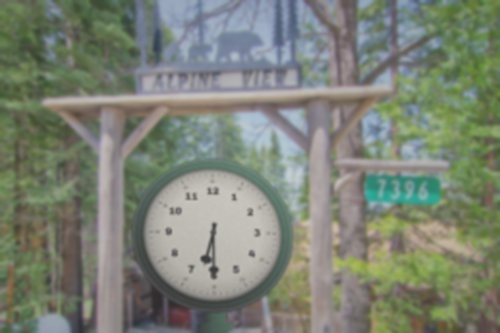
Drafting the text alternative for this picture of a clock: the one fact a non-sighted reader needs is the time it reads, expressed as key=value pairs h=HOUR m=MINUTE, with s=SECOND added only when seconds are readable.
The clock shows h=6 m=30
